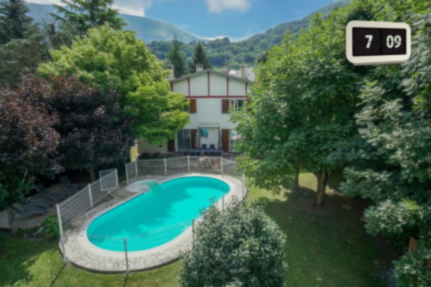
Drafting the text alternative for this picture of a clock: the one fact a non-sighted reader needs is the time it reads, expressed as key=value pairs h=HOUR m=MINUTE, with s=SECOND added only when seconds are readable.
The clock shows h=7 m=9
